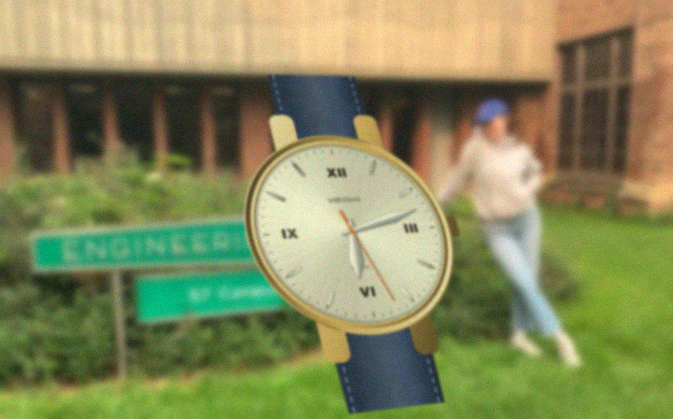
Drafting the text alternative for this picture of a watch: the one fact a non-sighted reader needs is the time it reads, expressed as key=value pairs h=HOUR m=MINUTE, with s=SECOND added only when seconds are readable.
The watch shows h=6 m=12 s=27
